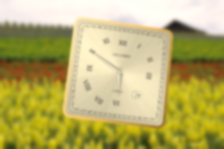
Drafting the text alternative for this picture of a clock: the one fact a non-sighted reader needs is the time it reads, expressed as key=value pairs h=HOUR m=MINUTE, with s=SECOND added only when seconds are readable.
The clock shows h=5 m=50
